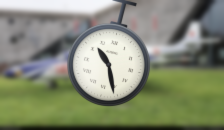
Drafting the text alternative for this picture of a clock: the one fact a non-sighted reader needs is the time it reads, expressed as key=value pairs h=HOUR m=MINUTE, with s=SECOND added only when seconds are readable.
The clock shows h=10 m=26
